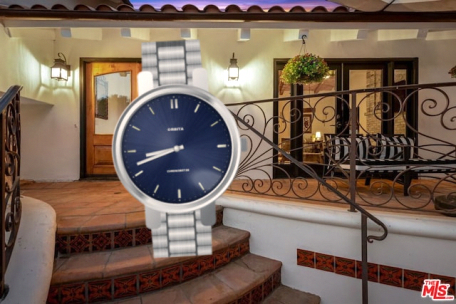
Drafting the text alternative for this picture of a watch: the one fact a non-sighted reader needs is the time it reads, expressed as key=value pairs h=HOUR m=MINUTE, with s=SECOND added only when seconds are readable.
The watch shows h=8 m=42
